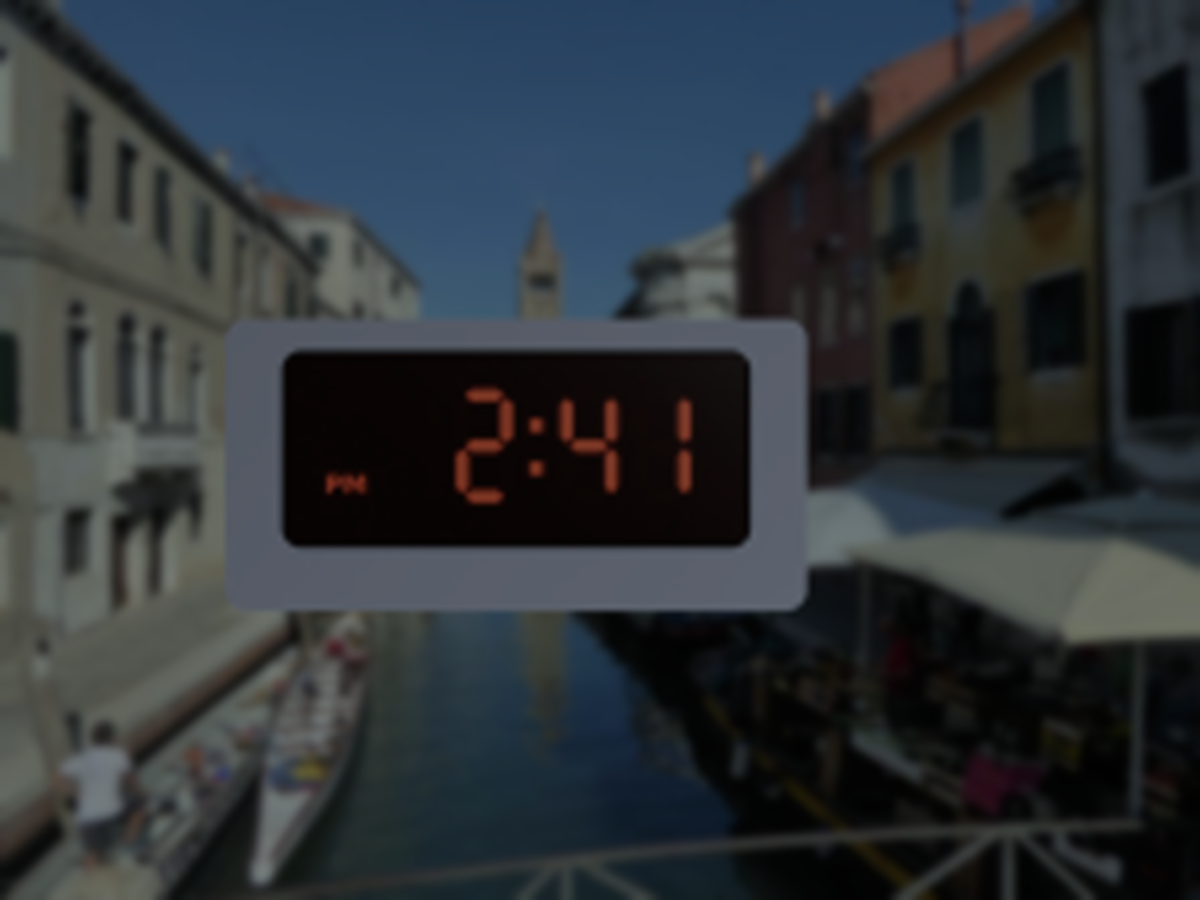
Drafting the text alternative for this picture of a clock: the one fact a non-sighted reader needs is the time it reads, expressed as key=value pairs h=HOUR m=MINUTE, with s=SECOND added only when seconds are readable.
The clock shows h=2 m=41
